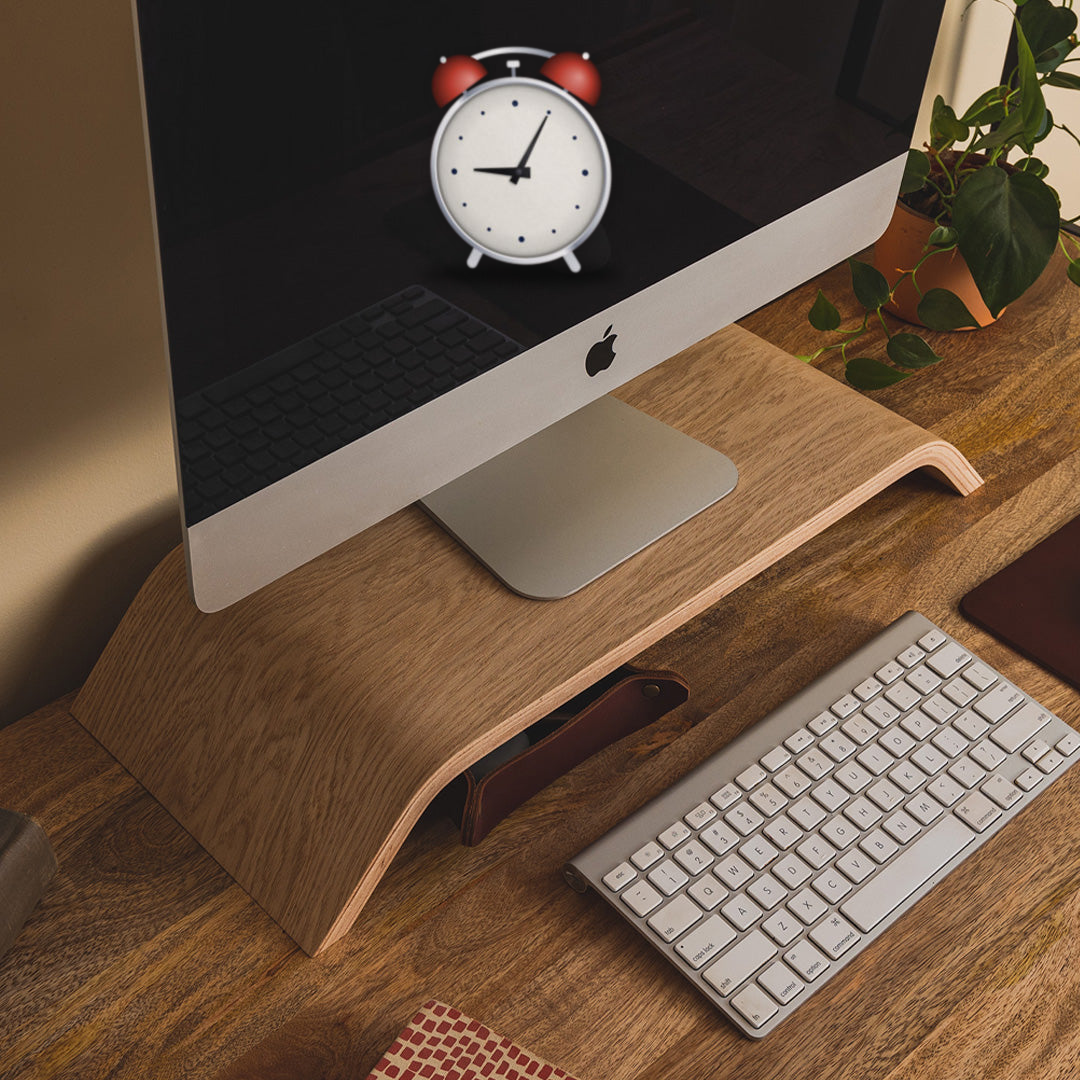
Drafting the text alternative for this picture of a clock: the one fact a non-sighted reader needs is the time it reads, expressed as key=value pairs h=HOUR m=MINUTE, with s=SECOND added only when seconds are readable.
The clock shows h=9 m=5
